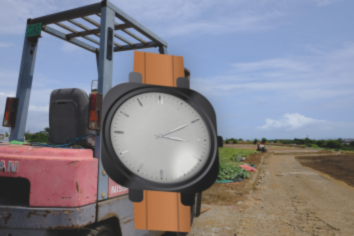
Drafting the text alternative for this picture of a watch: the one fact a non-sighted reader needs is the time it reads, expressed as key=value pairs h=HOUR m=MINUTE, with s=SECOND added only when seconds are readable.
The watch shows h=3 m=10
